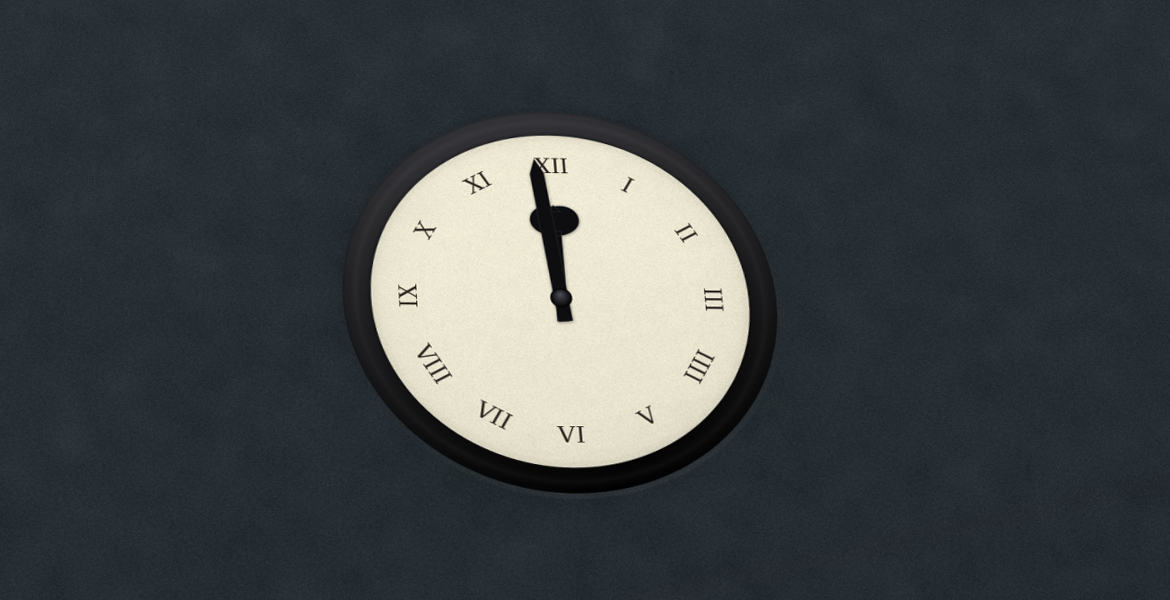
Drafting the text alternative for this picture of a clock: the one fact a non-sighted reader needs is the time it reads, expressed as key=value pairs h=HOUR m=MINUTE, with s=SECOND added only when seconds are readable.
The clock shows h=11 m=59
